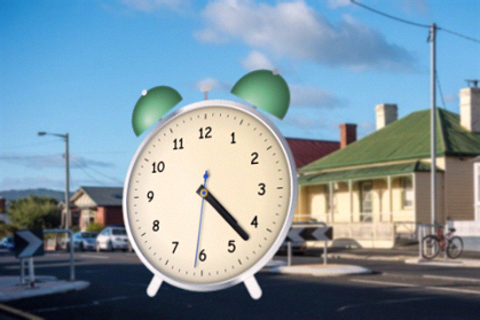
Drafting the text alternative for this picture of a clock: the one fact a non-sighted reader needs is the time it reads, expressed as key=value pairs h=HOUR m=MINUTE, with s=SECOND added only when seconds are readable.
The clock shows h=4 m=22 s=31
